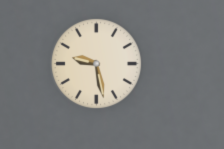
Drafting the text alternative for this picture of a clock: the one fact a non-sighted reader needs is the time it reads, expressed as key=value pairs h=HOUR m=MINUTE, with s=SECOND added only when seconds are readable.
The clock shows h=9 m=28
